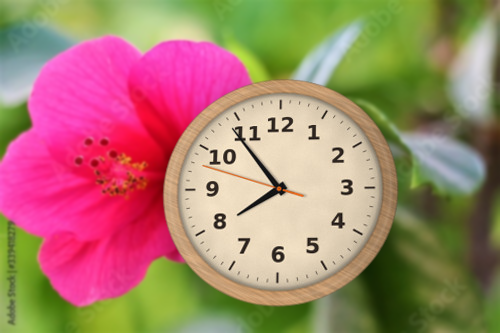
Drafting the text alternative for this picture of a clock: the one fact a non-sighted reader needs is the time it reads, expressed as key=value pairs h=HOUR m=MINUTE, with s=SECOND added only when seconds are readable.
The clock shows h=7 m=53 s=48
